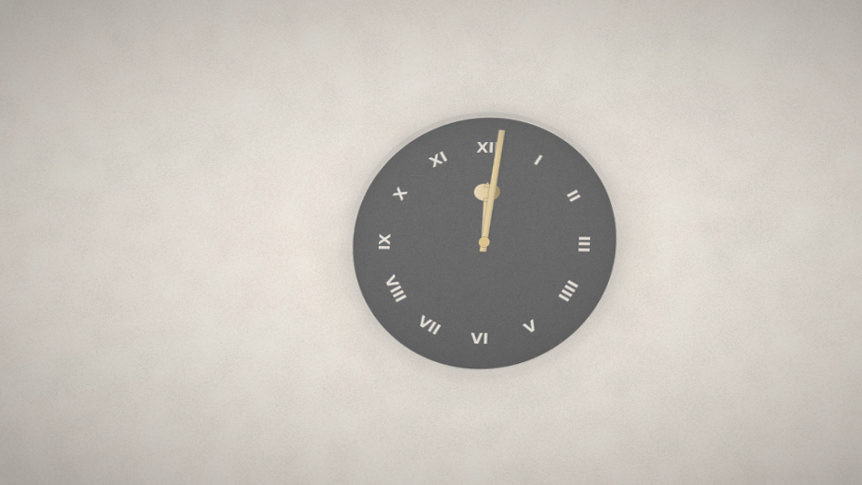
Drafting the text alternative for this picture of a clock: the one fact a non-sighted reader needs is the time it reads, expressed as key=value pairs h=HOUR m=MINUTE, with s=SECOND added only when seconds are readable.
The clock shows h=12 m=1
